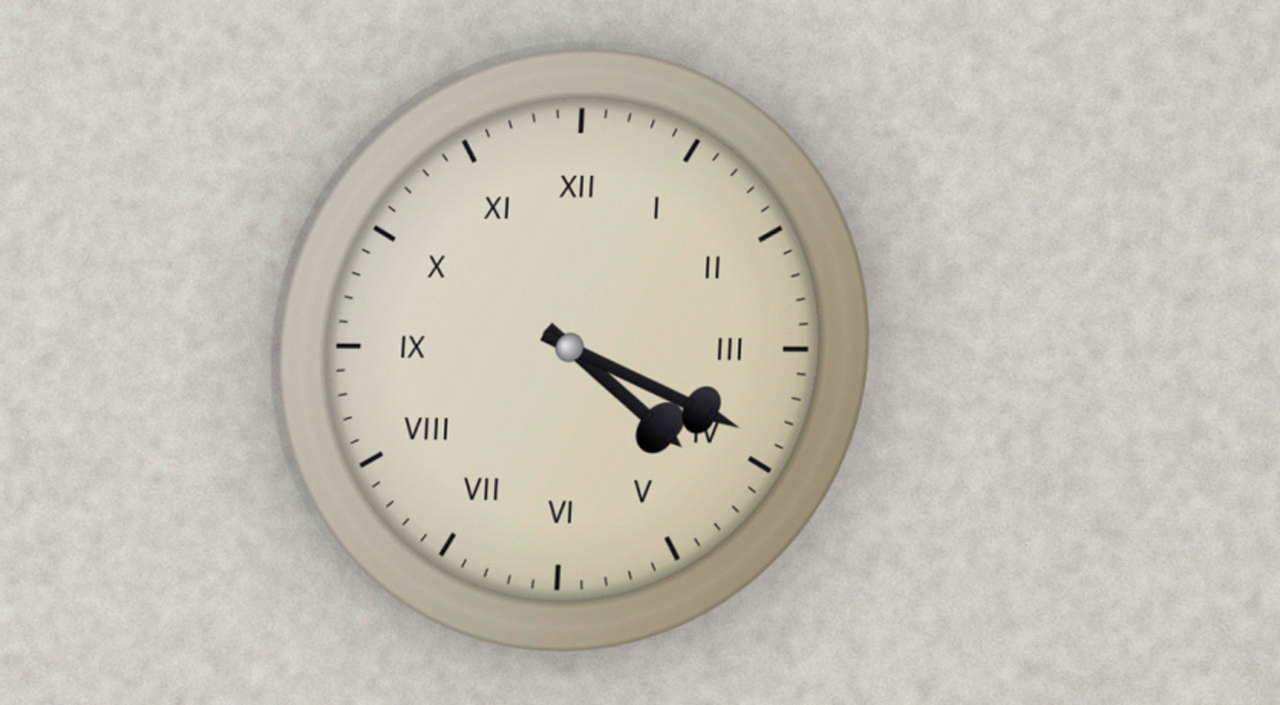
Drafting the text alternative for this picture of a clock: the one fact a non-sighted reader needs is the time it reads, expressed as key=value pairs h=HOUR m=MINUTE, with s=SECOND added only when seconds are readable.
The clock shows h=4 m=19
